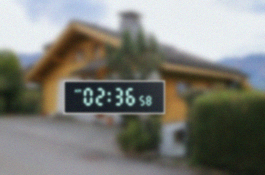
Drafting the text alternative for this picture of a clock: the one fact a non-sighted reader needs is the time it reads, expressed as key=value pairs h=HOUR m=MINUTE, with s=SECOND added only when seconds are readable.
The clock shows h=2 m=36
